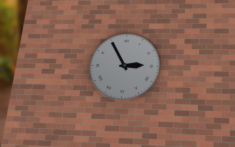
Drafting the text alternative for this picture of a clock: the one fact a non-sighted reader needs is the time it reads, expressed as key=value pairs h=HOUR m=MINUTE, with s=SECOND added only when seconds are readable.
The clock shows h=2 m=55
